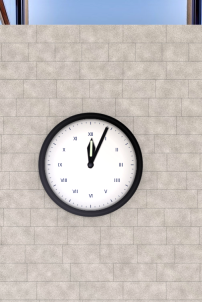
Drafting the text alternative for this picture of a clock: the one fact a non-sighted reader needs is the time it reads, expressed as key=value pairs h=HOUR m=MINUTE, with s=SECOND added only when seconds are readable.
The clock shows h=12 m=4
